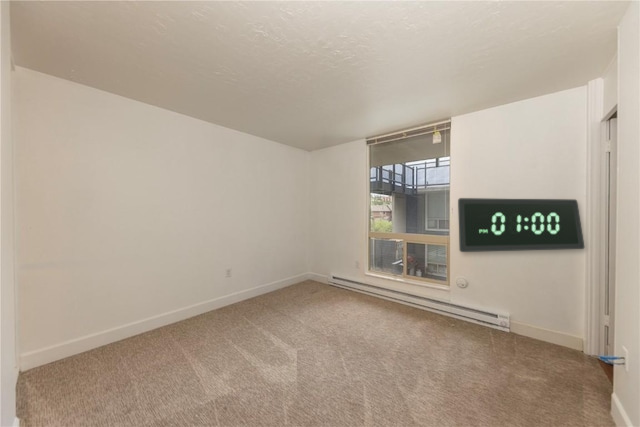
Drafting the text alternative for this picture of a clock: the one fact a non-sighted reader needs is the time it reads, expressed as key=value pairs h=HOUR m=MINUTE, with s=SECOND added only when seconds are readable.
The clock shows h=1 m=0
